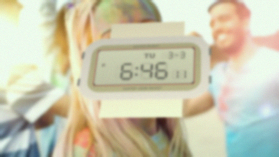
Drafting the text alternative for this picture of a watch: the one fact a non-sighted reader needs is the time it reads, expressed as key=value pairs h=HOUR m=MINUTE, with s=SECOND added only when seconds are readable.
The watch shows h=6 m=46
